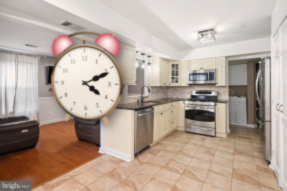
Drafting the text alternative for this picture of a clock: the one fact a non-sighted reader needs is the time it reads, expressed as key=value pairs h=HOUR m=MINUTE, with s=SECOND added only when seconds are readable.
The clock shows h=4 m=11
